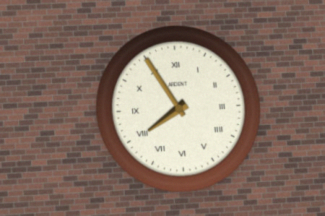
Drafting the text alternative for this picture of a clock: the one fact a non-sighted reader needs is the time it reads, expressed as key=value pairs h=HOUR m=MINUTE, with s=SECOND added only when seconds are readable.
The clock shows h=7 m=55
